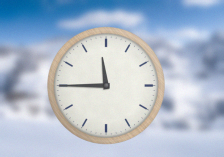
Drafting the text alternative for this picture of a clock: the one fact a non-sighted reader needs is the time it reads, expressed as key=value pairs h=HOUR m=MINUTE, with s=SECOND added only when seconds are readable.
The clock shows h=11 m=45
